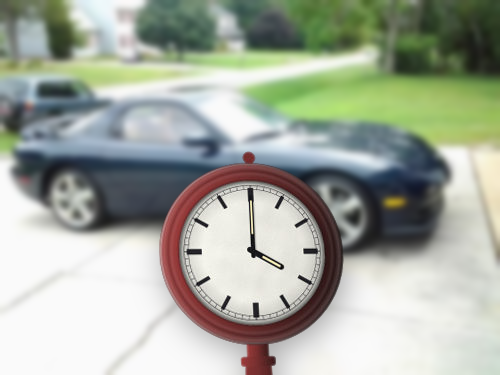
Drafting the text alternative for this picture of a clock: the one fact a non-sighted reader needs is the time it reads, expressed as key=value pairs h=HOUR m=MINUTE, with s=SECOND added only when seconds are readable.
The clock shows h=4 m=0
